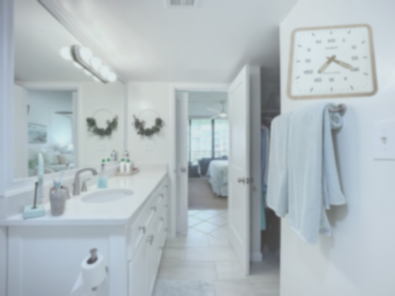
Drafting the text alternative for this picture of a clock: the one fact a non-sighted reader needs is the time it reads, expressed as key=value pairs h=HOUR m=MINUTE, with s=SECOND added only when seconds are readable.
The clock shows h=7 m=20
